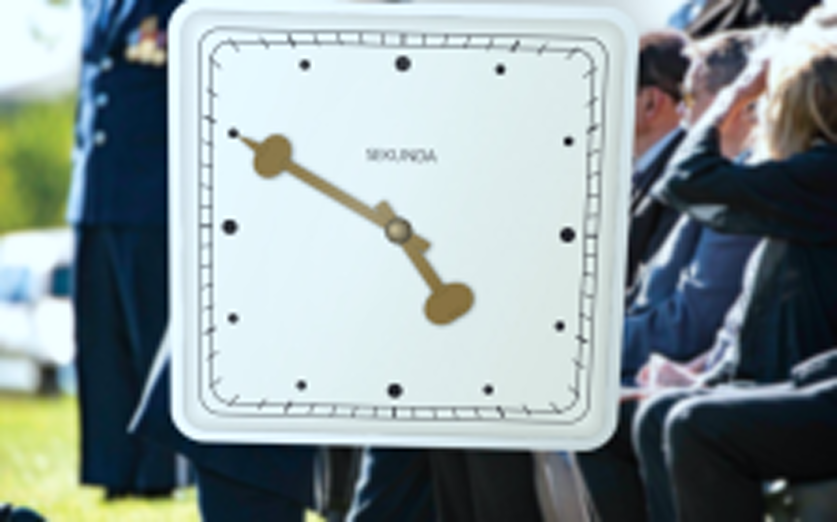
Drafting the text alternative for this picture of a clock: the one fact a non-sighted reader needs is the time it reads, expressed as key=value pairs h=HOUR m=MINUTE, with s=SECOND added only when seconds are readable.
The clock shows h=4 m=50
